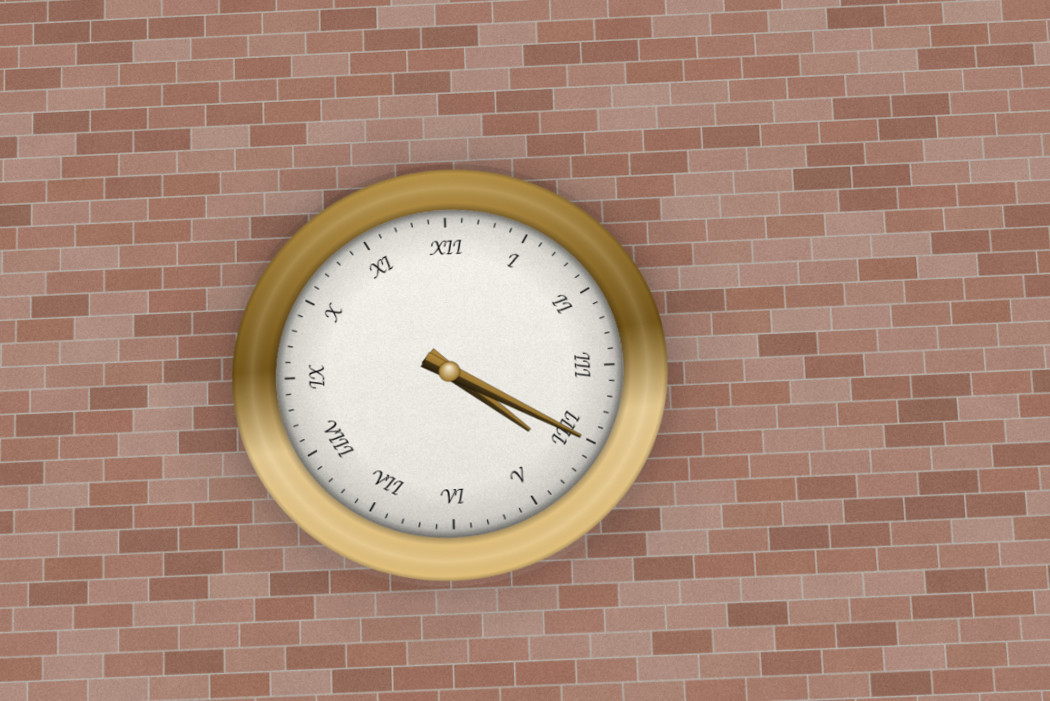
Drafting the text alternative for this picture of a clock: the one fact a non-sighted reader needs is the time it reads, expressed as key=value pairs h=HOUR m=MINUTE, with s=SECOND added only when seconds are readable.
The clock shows h=4 m=20
